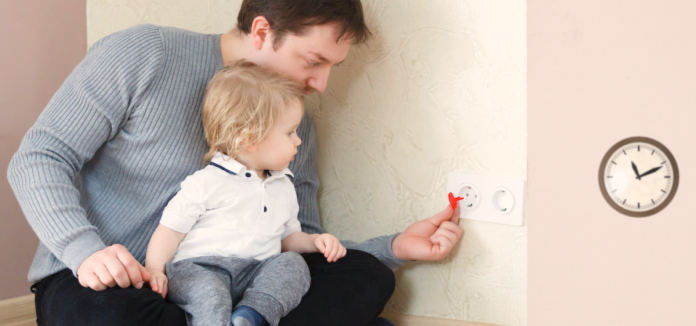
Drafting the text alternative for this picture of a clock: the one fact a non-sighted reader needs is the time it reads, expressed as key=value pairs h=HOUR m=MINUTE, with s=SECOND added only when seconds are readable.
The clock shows h=11 m=11
